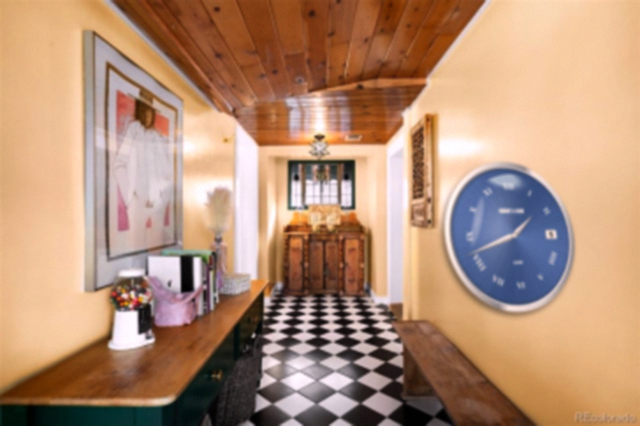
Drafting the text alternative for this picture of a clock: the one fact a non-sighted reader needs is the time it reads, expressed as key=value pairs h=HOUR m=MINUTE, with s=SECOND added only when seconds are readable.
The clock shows h=1 m=42
